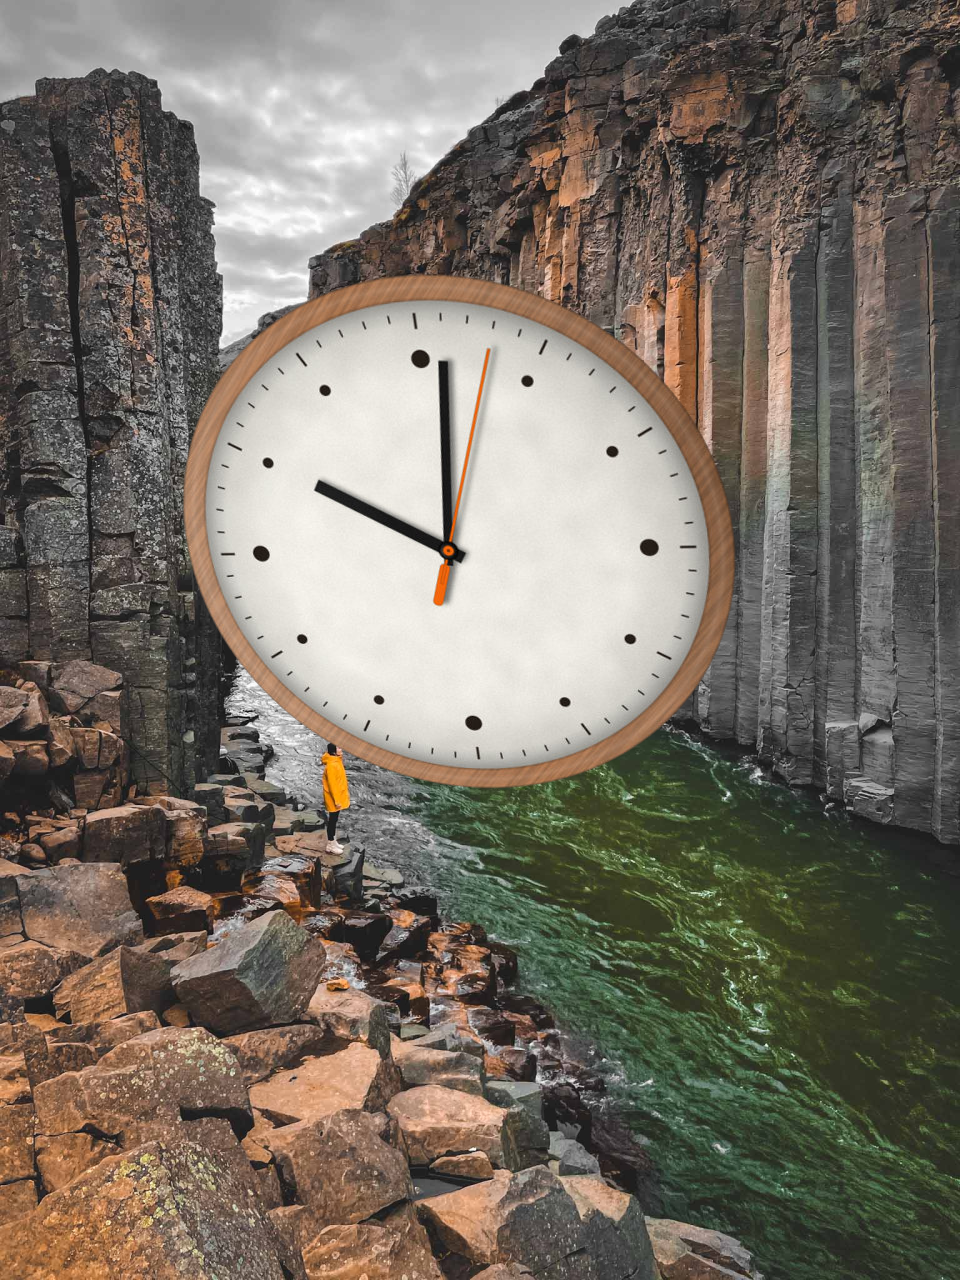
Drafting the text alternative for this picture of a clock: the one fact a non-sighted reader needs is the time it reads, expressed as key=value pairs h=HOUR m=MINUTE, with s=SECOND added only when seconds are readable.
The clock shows h=10 m=1 s=3
